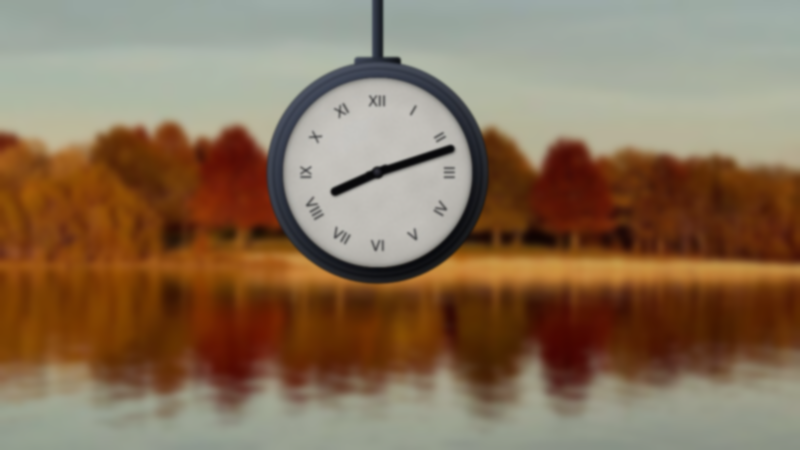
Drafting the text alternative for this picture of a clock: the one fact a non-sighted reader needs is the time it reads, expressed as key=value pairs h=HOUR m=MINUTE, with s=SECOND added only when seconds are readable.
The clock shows h=8 m=12
